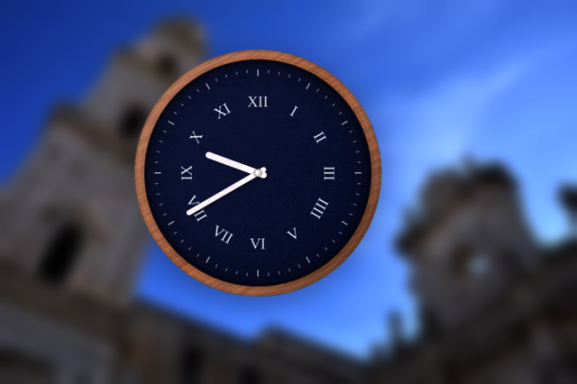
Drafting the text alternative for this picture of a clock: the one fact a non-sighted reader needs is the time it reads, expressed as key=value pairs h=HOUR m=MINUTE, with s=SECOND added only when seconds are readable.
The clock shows h=9 m=40
